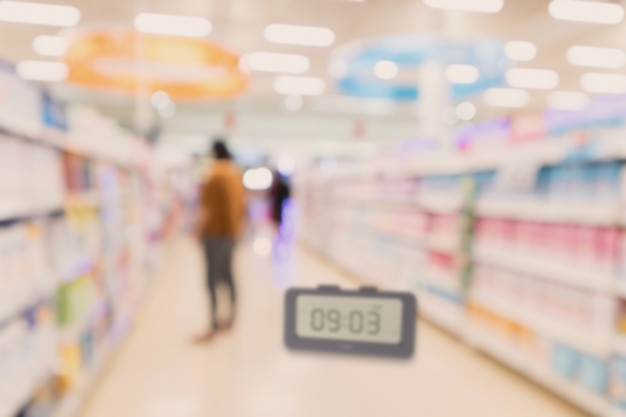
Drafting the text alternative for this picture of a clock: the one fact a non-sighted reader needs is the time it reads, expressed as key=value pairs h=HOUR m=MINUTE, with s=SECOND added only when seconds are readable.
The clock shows h=9 m=3
